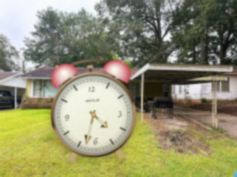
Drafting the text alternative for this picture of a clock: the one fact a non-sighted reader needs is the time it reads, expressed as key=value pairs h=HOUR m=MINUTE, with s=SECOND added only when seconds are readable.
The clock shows h=4 m=33
